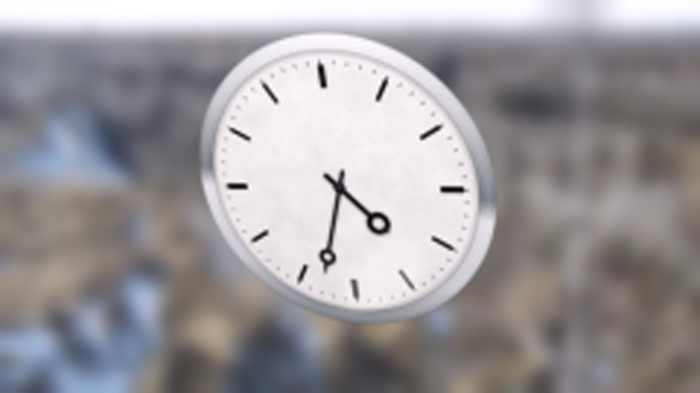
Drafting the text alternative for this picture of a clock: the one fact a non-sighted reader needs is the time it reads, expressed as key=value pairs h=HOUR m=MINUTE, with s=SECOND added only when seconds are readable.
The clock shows h=4 m=33
